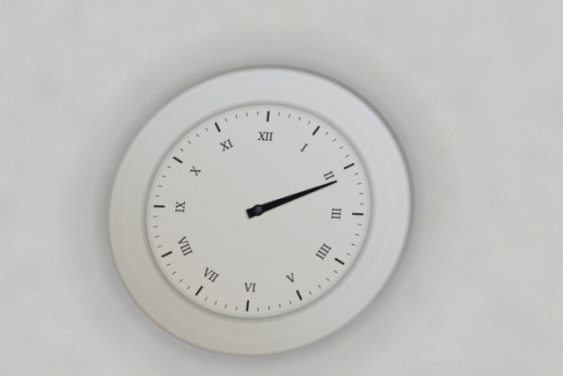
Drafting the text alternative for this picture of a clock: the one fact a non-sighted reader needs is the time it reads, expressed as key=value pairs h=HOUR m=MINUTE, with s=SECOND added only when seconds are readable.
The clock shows h=2 m=11
